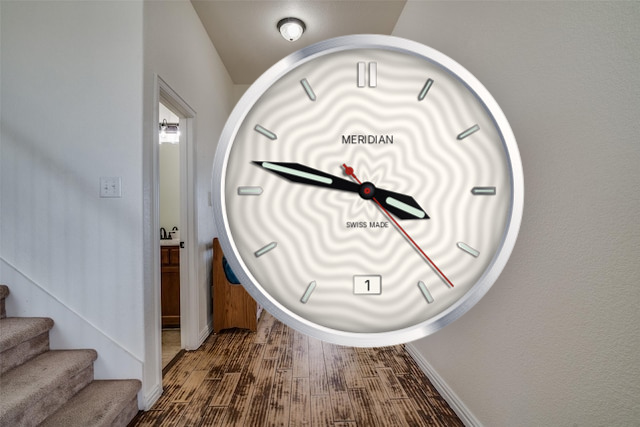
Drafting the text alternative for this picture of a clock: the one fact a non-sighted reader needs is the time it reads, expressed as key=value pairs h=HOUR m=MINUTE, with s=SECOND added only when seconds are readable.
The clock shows h=3 m=47 s=23
